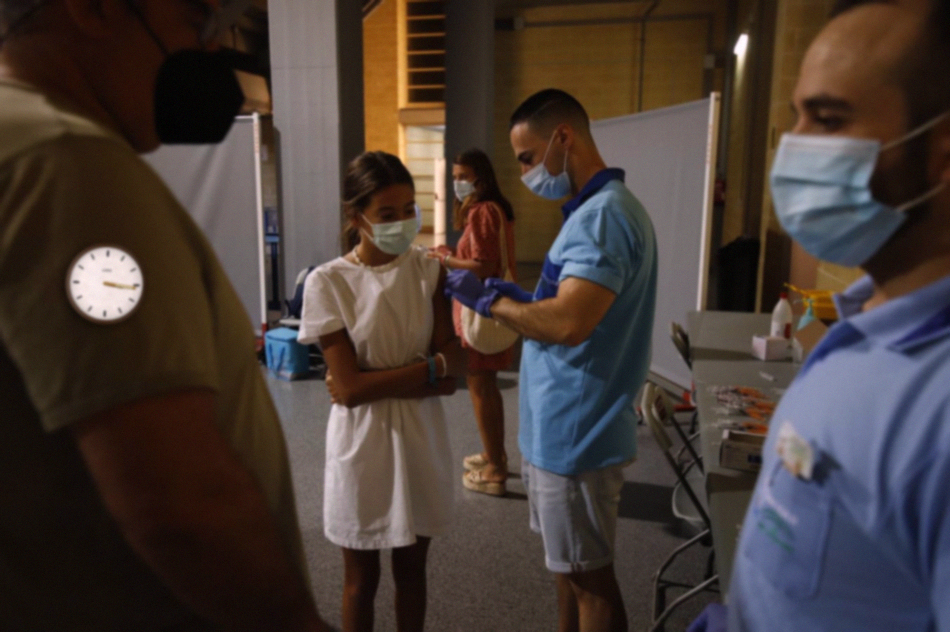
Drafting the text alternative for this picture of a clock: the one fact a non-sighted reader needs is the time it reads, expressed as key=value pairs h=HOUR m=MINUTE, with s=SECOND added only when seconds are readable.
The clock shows h=3 m=16
